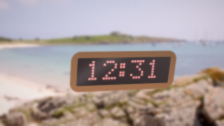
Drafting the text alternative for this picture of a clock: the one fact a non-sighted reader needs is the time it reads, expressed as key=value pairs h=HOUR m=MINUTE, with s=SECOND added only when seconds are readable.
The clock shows h=12 m=31
